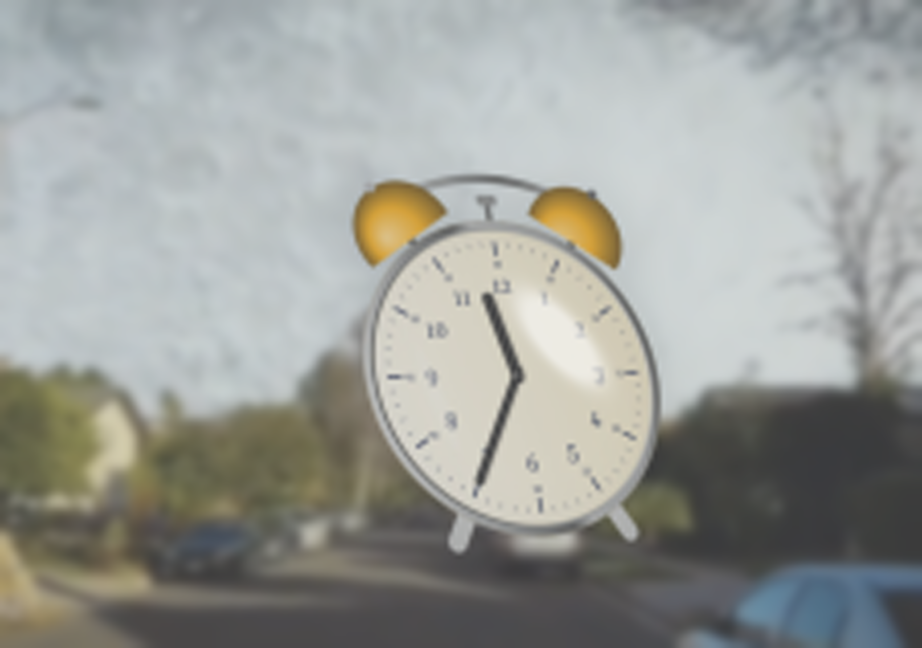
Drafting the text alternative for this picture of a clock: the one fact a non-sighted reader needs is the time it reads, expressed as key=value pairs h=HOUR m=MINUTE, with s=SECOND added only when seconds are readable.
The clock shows h=11 m=35
